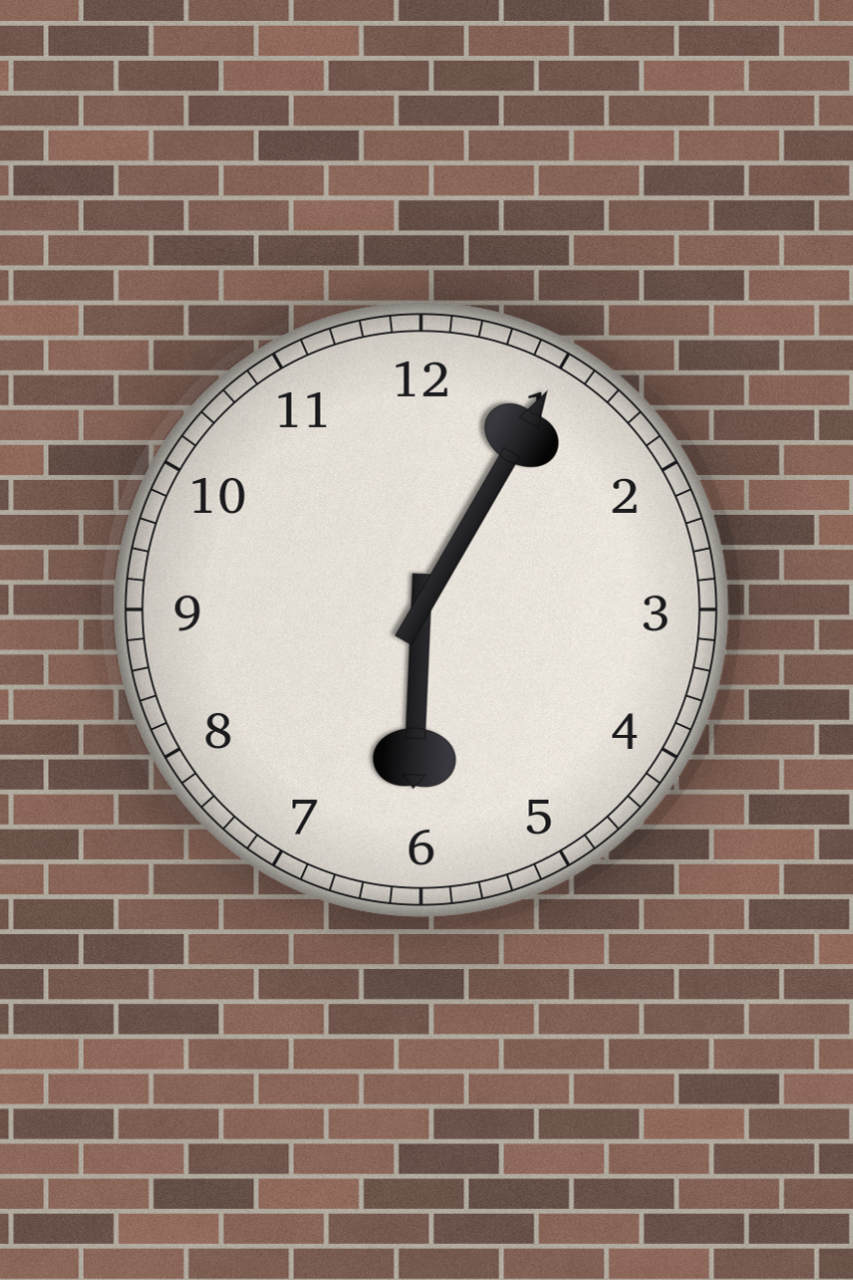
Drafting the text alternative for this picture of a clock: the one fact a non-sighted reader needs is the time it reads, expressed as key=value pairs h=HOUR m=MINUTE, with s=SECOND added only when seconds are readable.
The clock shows h=6 m=5
